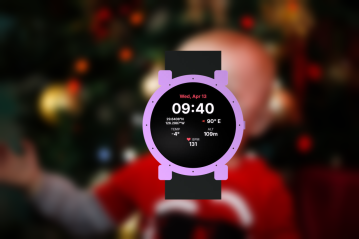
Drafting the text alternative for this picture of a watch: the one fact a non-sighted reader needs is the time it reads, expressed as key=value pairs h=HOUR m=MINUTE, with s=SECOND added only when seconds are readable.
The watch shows h=9 m=40
